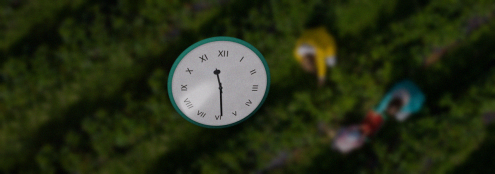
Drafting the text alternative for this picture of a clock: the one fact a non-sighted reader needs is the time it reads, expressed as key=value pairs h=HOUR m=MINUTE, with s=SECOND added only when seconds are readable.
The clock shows h=11 m=29
